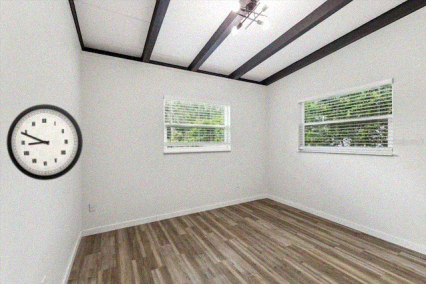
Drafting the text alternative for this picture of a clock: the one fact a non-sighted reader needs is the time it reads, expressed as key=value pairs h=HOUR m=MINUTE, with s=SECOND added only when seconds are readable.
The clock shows h=8 m=49
